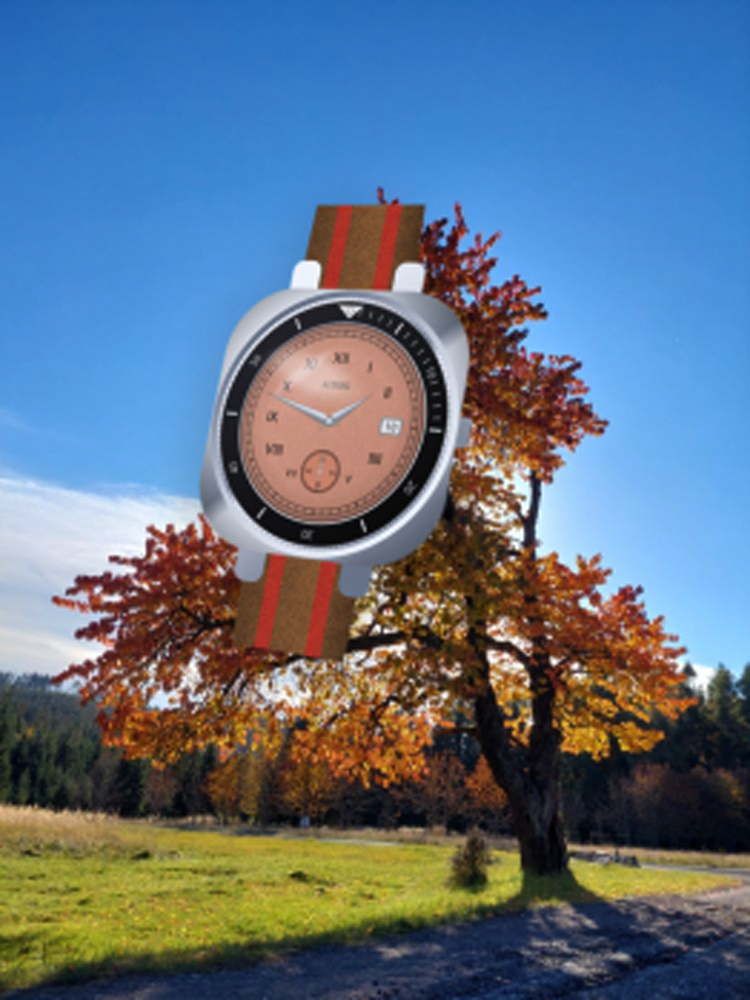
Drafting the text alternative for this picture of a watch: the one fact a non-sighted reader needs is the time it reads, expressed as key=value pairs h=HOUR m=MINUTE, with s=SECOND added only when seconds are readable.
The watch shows h=1 m=48
